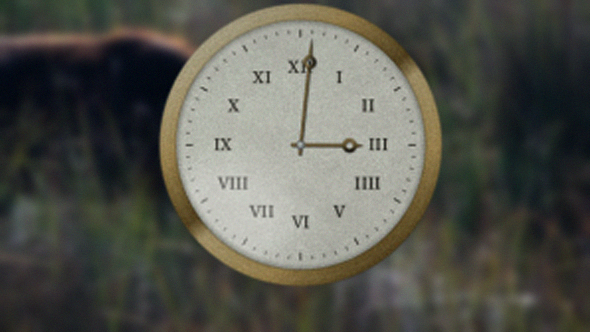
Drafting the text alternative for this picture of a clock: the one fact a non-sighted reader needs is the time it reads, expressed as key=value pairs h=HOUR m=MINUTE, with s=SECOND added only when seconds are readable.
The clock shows h=3 m=1
